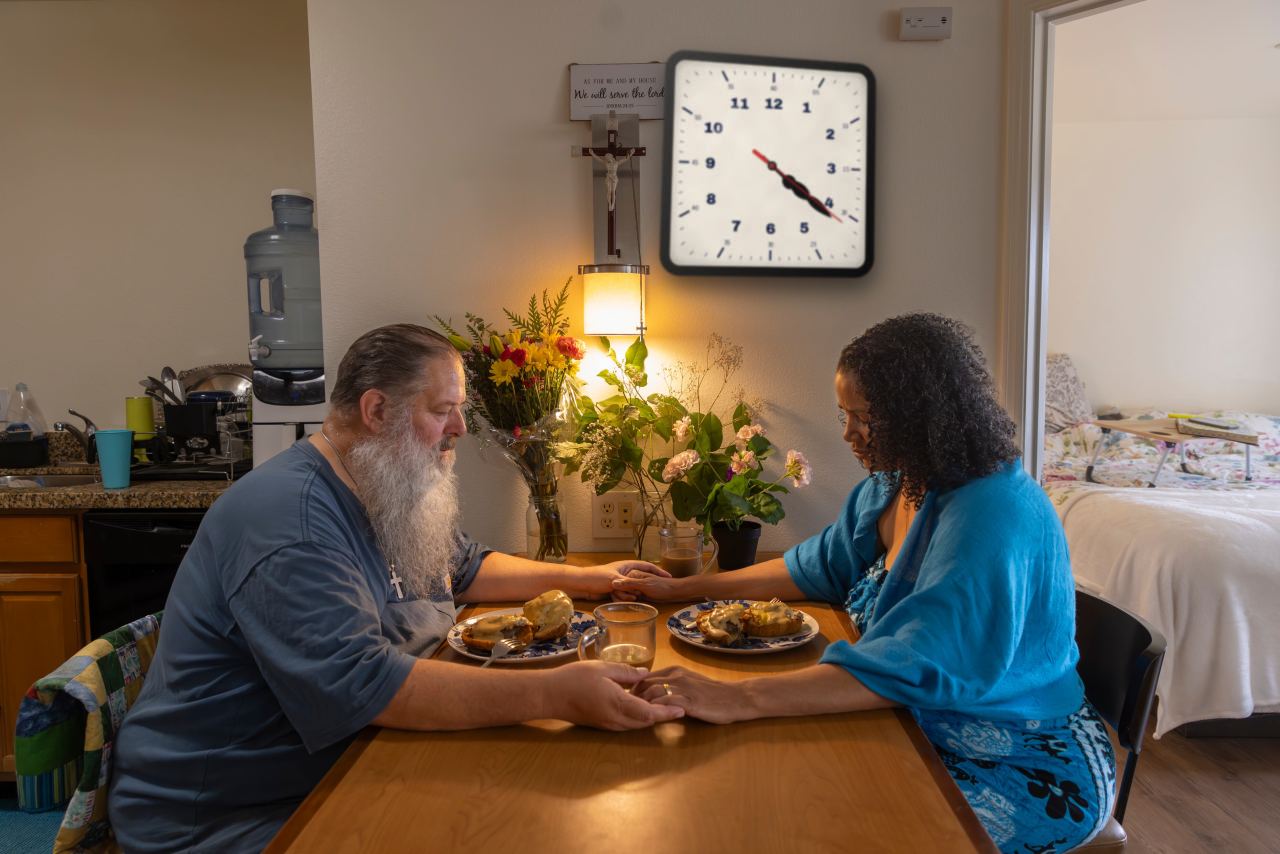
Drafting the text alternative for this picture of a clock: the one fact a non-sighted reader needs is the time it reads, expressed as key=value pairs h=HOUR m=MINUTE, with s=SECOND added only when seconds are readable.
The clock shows h=4 m=21 s=21
